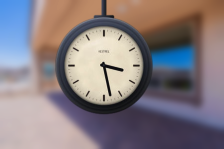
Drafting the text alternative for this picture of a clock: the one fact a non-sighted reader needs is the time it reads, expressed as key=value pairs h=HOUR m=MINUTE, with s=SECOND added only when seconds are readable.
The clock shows h=3 m=28
